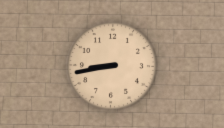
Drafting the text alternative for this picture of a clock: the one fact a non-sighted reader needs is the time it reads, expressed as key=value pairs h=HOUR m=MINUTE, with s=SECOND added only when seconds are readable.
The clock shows h=8 m=43
